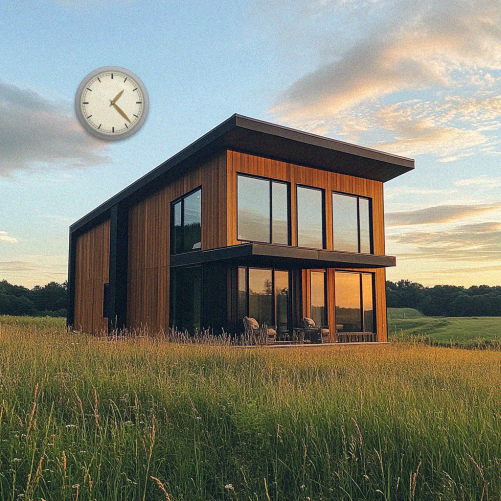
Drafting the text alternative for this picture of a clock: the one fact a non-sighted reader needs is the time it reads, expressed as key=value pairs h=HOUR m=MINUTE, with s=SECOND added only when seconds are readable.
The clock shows h=1 m=23
